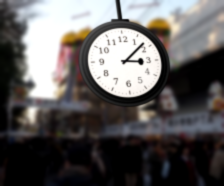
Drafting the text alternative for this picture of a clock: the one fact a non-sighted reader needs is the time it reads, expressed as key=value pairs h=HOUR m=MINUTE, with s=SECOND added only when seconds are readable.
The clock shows h=3 m=8
